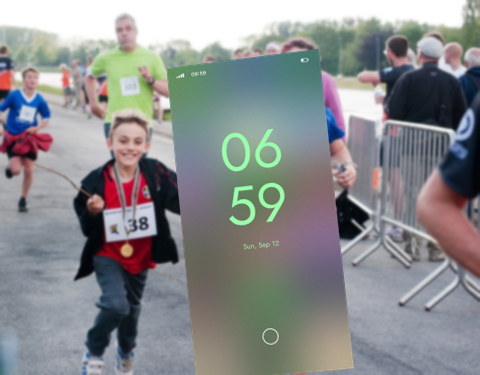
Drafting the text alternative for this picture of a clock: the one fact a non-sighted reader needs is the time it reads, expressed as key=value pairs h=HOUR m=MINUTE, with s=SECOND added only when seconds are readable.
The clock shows h=6 m=59
